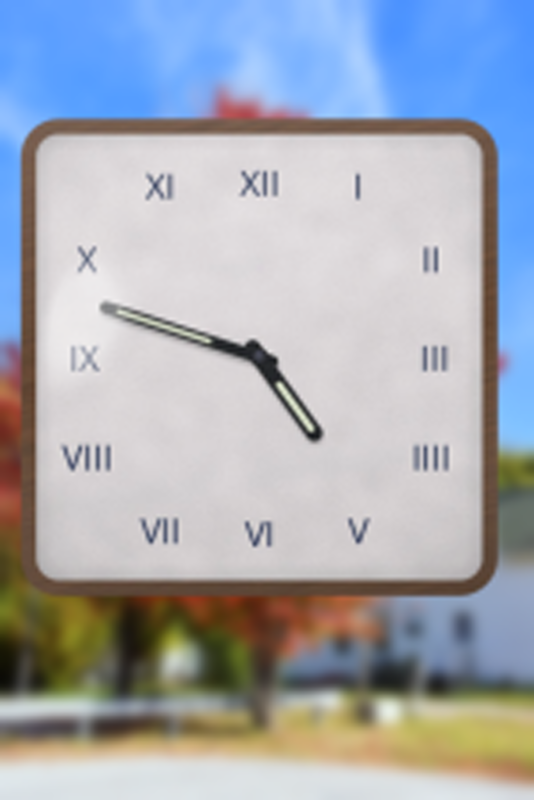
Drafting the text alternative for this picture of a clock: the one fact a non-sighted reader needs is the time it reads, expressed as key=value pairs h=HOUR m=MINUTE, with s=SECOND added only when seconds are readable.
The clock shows h=4 m=48
